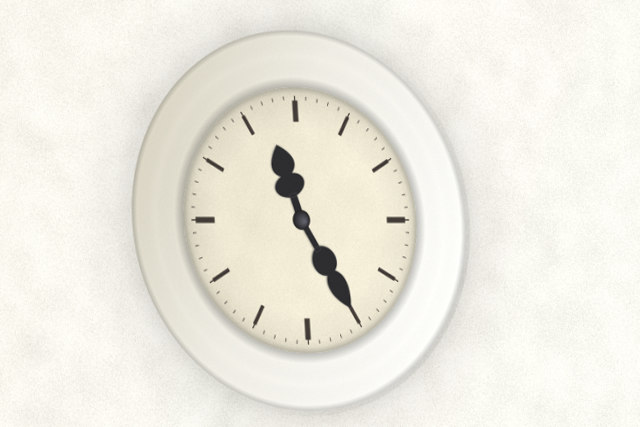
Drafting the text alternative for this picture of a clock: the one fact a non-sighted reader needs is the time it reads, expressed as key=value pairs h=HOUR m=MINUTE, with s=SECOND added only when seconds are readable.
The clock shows h=11 m=25
